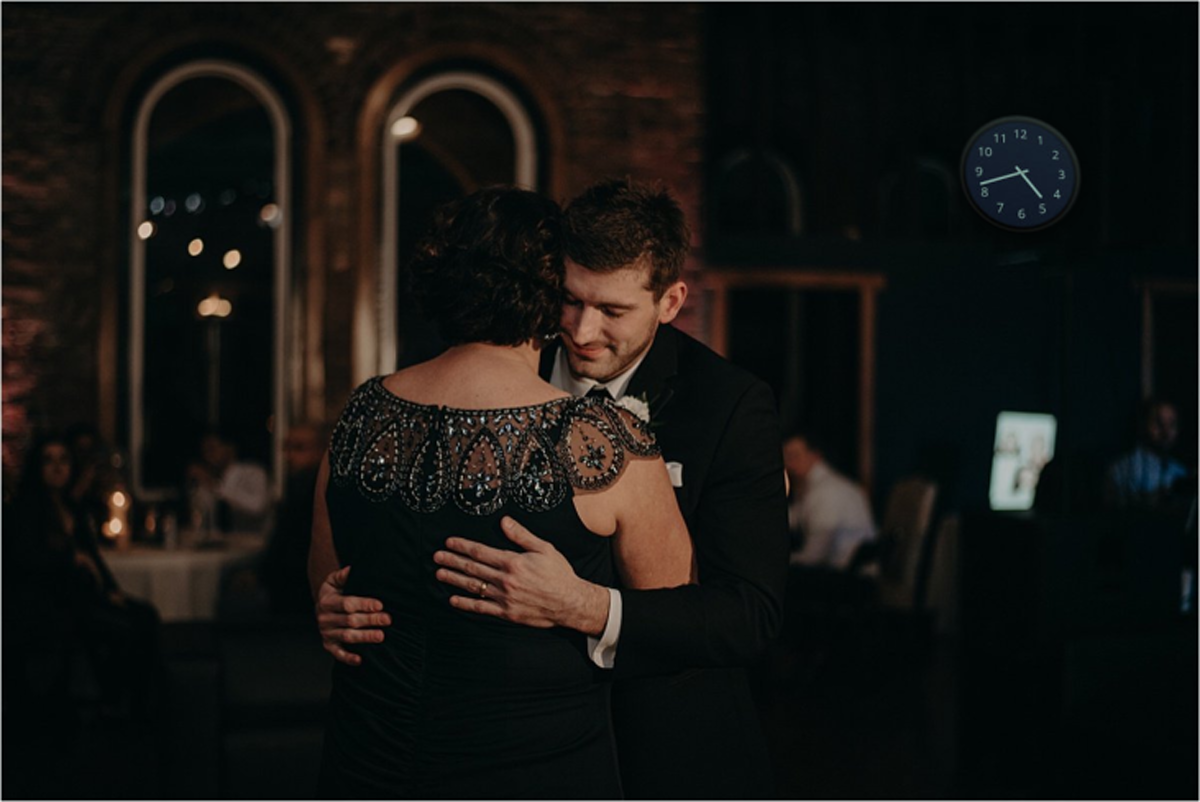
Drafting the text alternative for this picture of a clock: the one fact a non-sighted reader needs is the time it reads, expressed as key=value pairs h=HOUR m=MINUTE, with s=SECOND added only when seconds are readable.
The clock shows h=4 m=42
